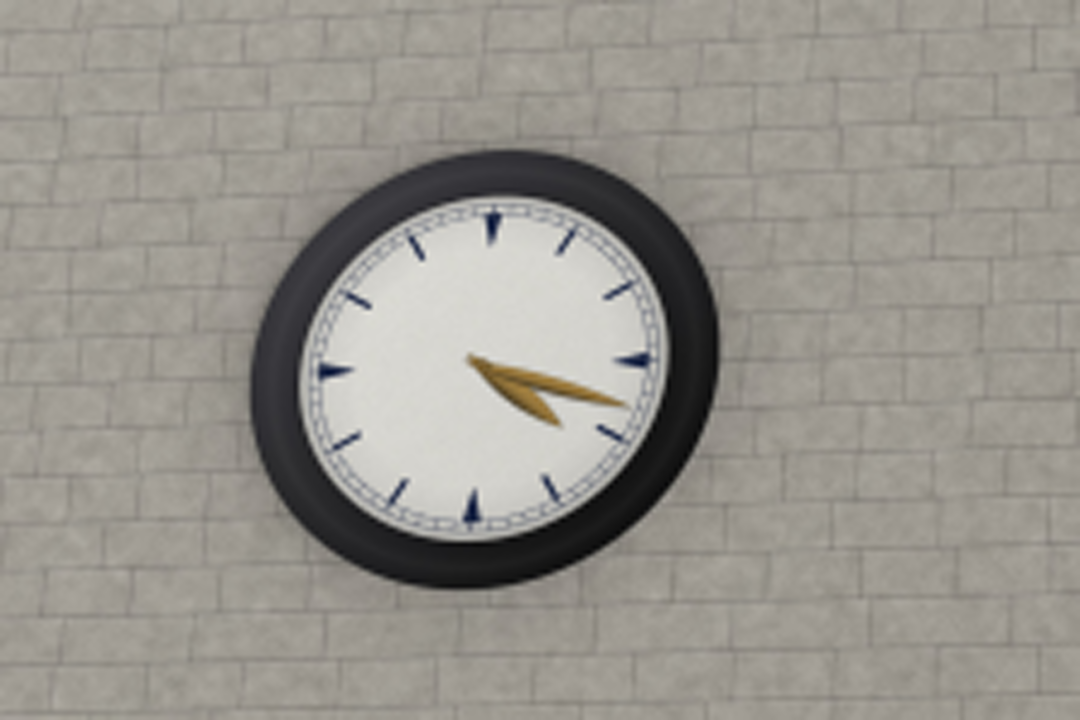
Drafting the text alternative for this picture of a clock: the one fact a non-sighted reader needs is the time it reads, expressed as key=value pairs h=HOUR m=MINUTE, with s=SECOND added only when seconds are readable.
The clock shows h=4 m=18
